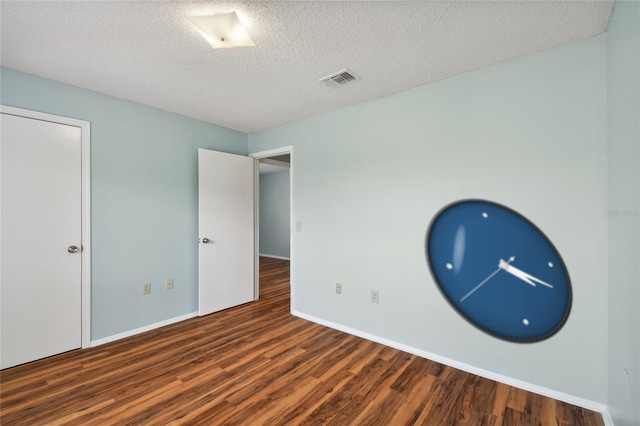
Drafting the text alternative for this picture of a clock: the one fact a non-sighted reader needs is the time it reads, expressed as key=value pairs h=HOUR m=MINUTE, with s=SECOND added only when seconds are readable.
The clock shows h=4 m=19 s=40
